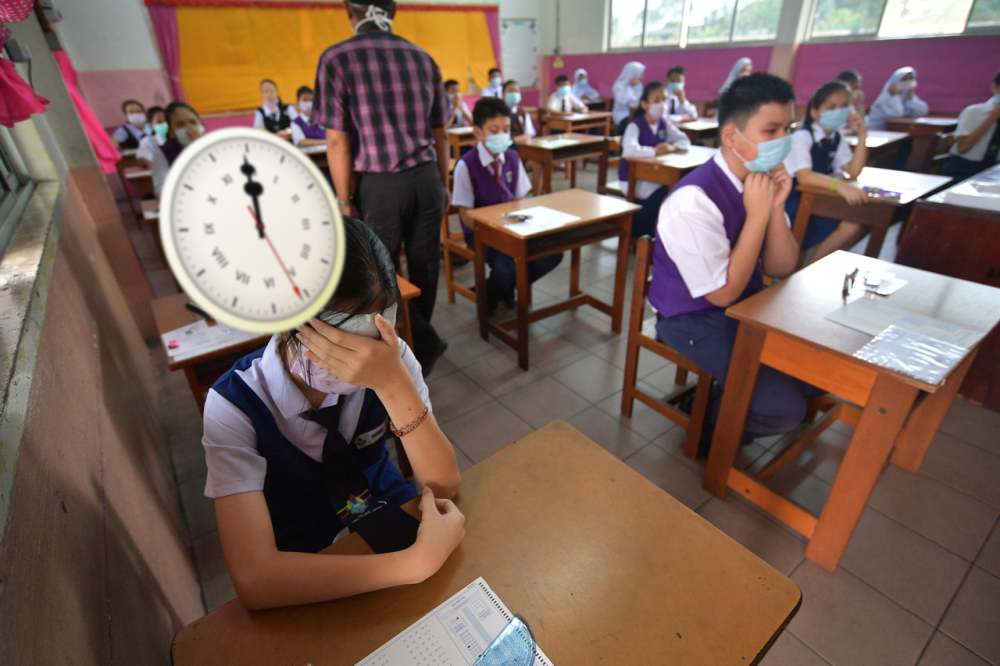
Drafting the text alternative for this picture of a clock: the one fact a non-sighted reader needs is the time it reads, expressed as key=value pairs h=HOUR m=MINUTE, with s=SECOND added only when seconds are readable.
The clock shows h=11 m=59 s=26
